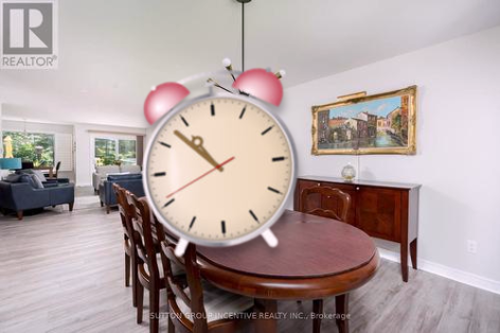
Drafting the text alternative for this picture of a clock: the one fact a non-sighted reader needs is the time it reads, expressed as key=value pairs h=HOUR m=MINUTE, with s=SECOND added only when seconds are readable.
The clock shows h=10 m=52 s=41
